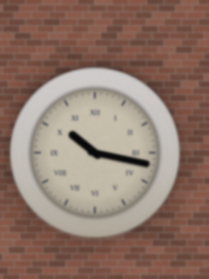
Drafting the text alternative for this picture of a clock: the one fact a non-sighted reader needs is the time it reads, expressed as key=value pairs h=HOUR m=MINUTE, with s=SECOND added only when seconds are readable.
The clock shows h=10 m=17
